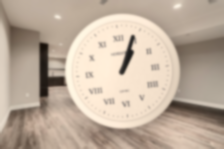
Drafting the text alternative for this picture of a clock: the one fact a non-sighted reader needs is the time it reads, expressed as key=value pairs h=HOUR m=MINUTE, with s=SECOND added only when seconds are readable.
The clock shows h=1 m=4
